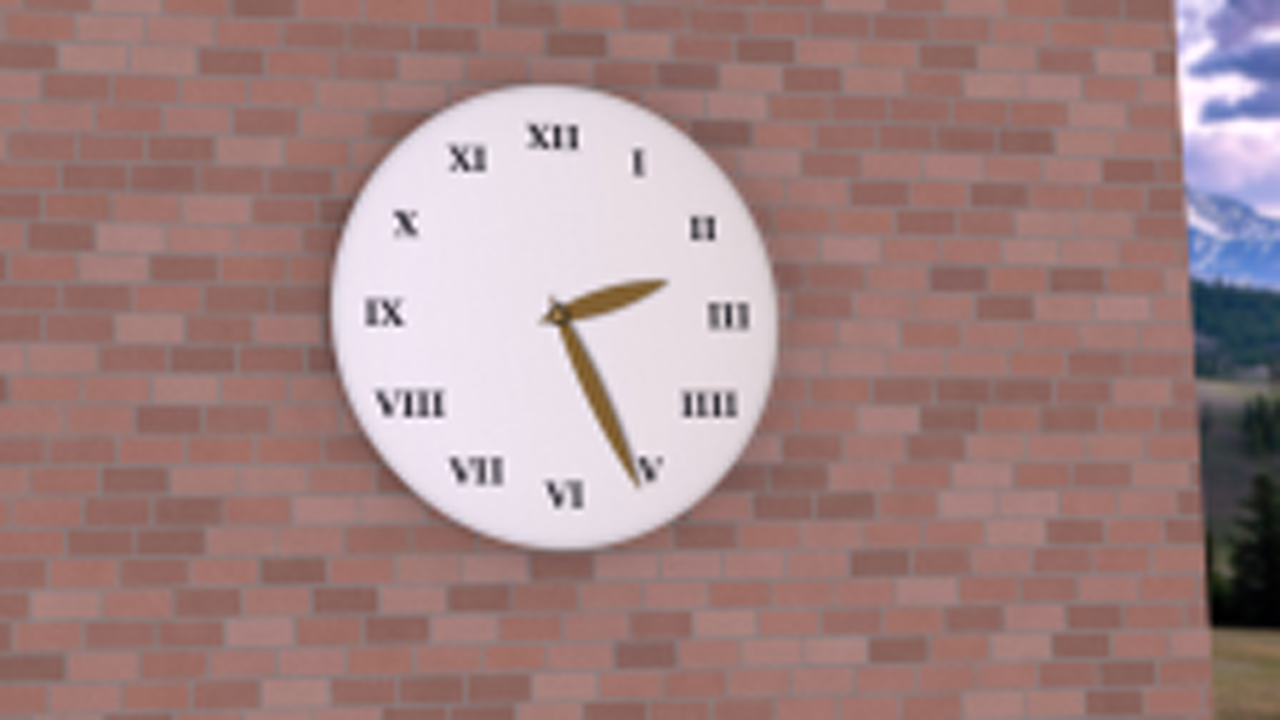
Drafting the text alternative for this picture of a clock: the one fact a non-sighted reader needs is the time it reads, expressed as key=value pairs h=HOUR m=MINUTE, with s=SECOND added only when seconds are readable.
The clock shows h=2 m=26
